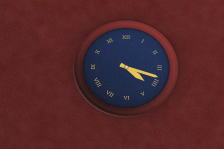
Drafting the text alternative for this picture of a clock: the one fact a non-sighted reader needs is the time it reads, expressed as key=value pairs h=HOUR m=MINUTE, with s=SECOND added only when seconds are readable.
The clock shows h=4 m=18
